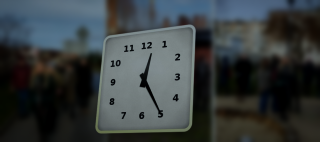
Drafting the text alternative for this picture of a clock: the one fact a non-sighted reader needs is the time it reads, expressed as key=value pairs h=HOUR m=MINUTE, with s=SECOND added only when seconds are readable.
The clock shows h=12 m=25
